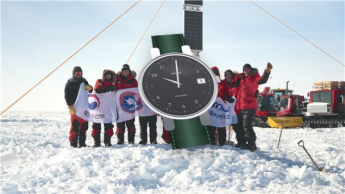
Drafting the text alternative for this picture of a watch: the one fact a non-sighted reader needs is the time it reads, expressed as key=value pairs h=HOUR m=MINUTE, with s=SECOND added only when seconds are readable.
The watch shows h=10 m=1
